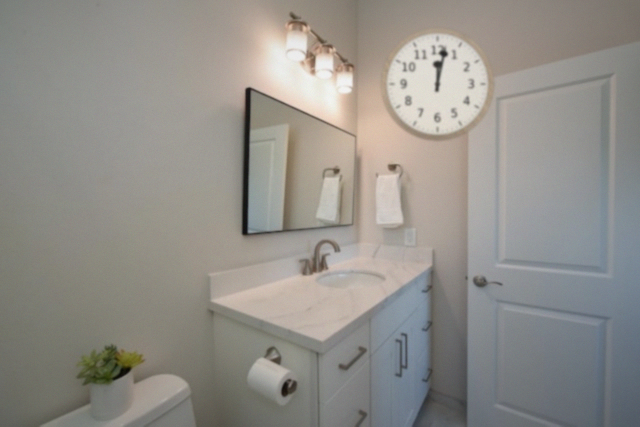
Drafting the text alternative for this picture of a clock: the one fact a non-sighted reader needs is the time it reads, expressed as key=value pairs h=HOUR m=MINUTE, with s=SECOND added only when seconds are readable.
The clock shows h=12 m=2
